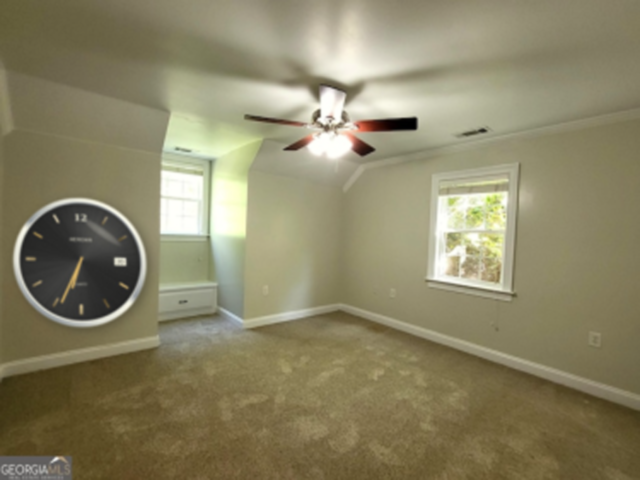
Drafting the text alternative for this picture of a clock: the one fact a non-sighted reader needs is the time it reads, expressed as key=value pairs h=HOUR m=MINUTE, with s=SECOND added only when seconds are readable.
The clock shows h=6 m=34
